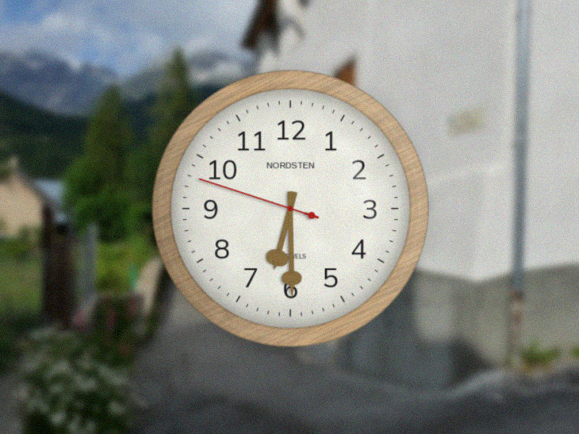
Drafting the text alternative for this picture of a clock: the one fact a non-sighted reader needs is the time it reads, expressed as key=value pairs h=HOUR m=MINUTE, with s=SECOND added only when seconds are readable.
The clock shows h=6 m=29 s=48
